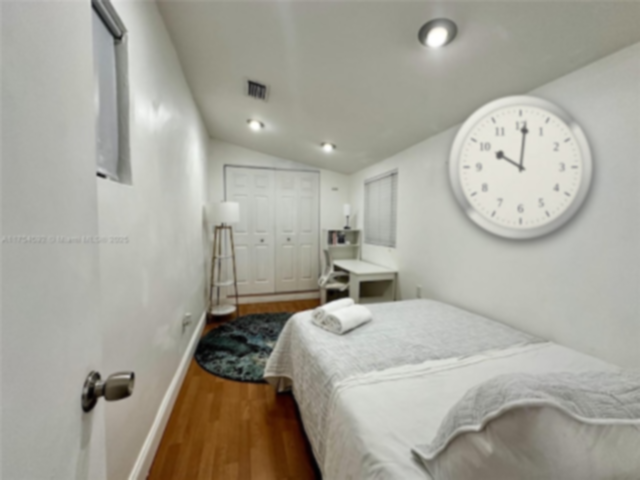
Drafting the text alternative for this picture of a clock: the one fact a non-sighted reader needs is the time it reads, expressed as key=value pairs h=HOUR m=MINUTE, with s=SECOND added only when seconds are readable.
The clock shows h=10 m=1
